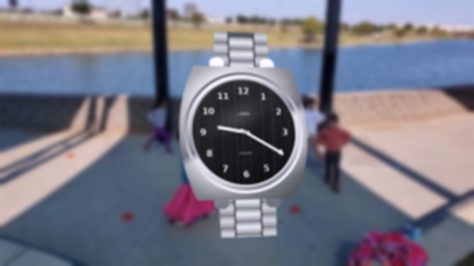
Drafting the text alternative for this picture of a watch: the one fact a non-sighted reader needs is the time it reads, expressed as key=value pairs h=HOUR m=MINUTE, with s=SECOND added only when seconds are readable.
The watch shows h=9 m=20
